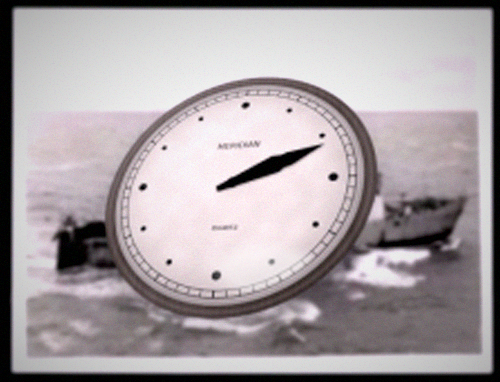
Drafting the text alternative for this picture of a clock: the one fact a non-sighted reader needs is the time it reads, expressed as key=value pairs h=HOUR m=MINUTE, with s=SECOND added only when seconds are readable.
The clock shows h=2 m=11
